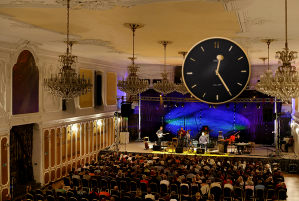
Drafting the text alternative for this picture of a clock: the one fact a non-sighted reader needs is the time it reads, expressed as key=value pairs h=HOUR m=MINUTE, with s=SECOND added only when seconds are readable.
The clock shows h=12 m=25
